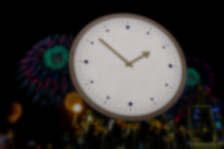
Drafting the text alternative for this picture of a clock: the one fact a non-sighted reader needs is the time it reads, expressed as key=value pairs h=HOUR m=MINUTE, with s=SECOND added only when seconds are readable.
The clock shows h=1 m=52
